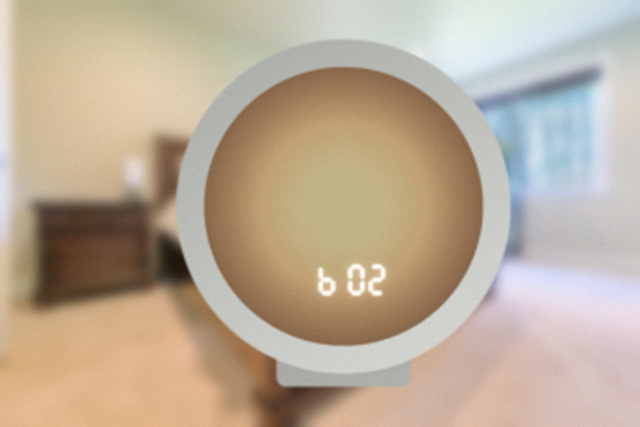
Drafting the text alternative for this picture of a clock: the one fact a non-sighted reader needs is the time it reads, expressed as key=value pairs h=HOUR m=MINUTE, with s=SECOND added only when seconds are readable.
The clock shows h=6 m=2
